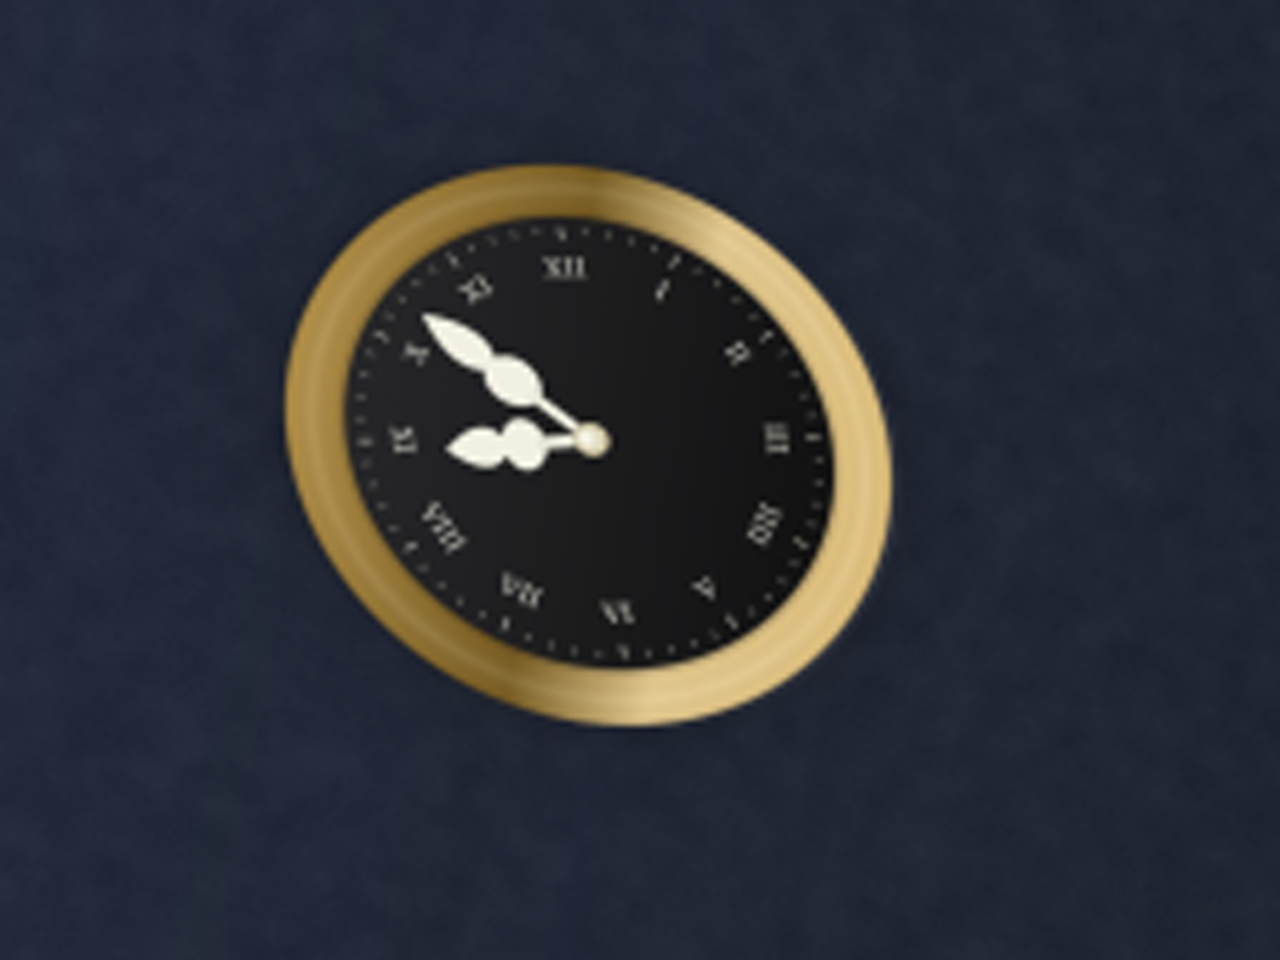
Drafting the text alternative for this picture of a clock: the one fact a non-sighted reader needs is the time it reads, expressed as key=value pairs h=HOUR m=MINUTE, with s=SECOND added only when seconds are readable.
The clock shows h=8 m=52
